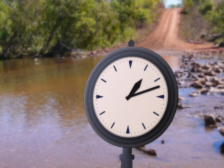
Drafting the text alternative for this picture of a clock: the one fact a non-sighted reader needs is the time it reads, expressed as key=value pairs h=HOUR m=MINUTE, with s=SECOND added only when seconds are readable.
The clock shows h=1 m=12
